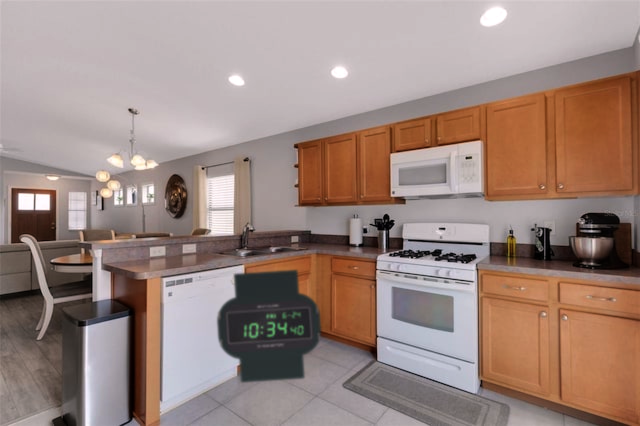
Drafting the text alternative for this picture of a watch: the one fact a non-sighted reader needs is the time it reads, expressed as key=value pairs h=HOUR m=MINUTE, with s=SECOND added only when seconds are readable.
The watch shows h=10 m=34
